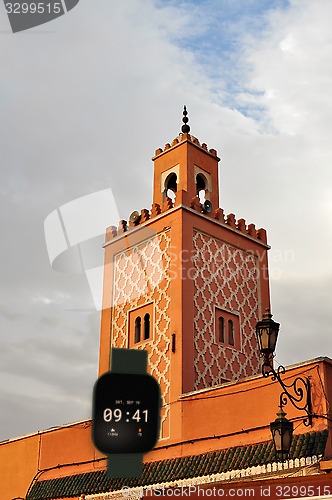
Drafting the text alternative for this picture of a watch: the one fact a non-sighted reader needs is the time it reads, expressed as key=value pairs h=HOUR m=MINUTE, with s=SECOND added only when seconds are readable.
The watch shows h=9 m=41
